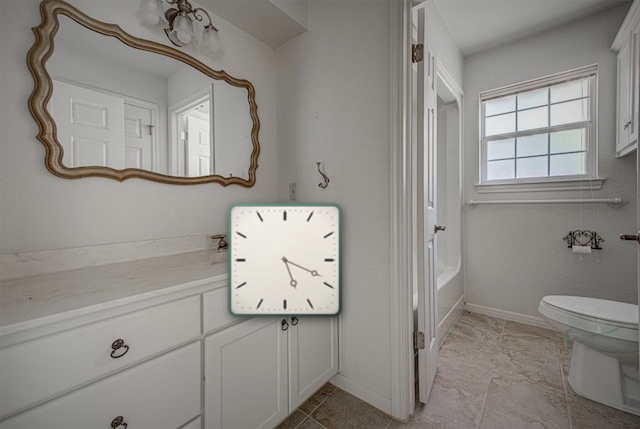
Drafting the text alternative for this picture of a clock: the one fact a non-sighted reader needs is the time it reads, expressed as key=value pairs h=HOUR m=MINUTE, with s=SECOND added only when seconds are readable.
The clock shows h=5 m=19
